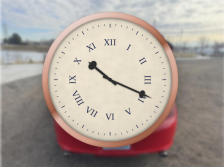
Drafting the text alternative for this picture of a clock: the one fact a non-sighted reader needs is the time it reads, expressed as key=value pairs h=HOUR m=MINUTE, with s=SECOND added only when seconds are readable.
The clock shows h=10 m=19
